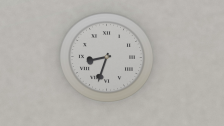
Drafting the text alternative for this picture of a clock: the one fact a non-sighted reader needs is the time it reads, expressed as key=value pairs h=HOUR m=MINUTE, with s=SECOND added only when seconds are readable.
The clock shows h=8 m=33
